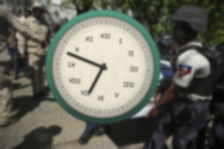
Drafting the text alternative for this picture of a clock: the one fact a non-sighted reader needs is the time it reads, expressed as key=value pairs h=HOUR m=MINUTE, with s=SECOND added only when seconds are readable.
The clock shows h=6 m=48
